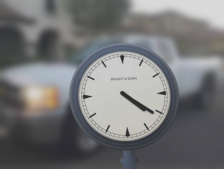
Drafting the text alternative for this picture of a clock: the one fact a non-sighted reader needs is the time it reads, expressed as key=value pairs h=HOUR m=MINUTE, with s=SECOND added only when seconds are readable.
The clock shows h=4 m=21
